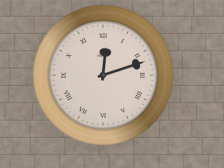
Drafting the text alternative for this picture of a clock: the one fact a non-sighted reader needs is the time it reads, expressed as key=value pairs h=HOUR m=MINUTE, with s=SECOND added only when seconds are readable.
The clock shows h=12 m=12
